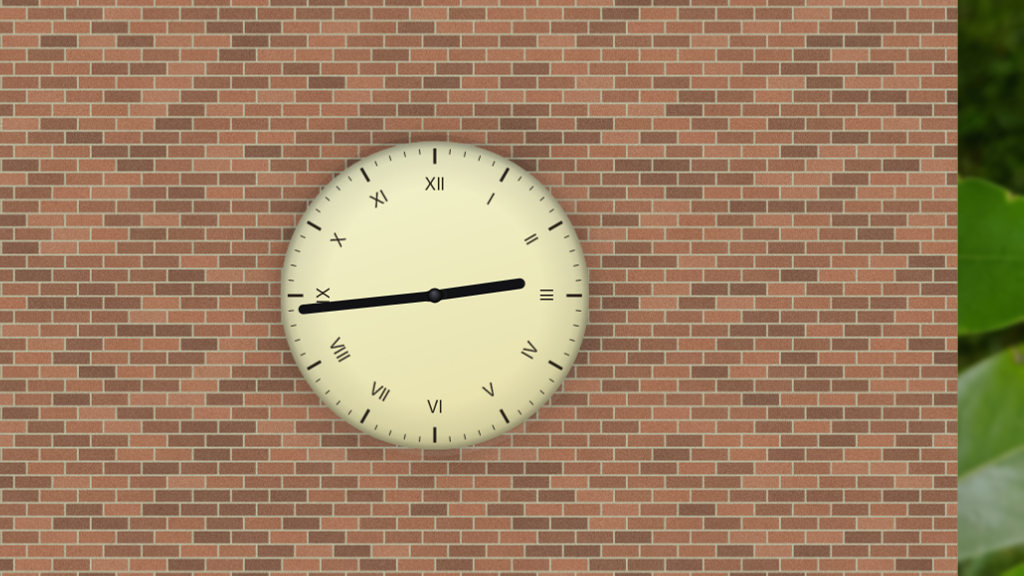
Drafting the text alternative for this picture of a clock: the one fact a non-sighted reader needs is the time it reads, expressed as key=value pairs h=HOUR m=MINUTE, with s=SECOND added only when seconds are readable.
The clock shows h=2 m=44
